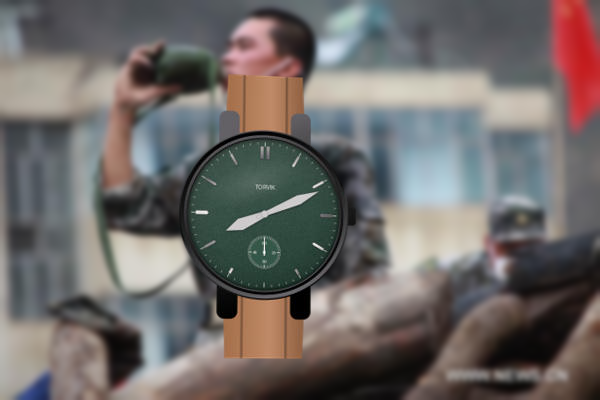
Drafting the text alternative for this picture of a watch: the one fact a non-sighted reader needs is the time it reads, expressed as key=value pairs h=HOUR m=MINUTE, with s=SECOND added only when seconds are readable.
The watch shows h=8 m=11
